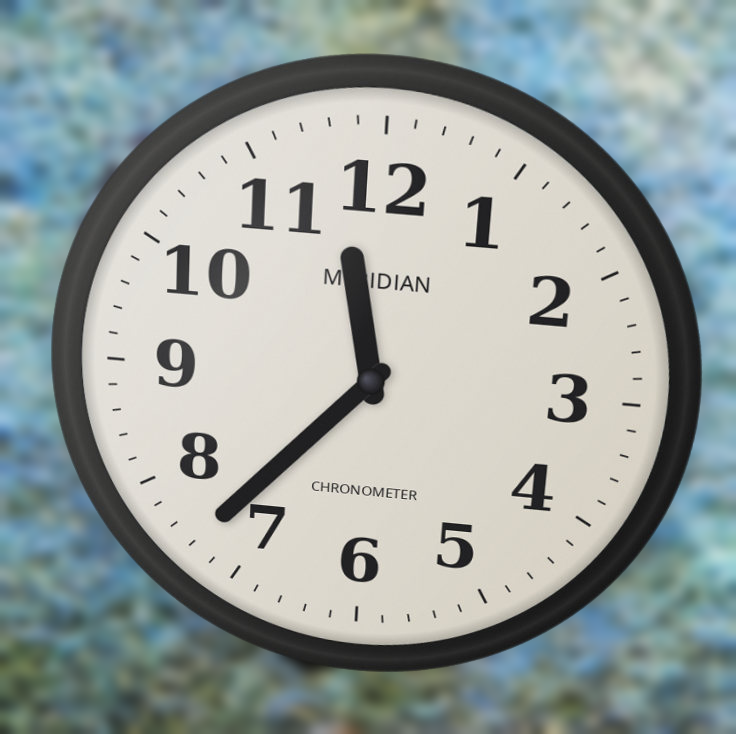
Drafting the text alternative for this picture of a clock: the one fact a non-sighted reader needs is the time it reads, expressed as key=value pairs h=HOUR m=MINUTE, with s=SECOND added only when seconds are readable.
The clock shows h=11 m=37
